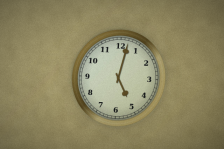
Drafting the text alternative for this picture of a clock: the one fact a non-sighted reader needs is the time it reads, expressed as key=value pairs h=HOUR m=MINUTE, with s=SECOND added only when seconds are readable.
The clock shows h=5 m=2
